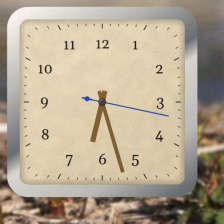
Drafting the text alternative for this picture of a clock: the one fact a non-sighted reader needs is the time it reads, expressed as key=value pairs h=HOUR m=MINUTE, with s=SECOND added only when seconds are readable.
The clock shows h=6 m=27 s=17
